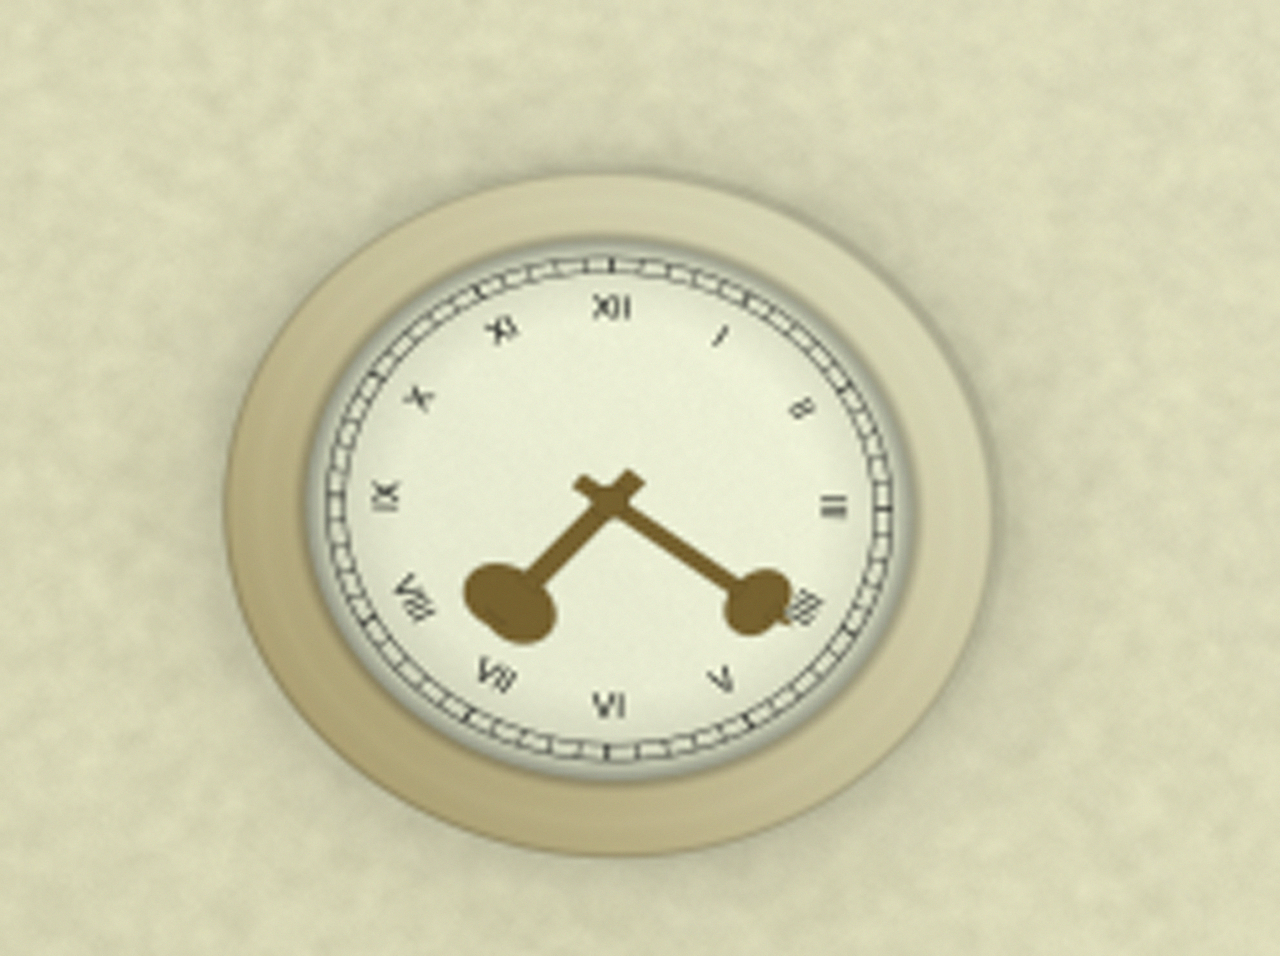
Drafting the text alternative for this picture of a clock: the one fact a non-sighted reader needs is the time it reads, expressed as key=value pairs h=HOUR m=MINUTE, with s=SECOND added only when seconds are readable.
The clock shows h=7 m=21
